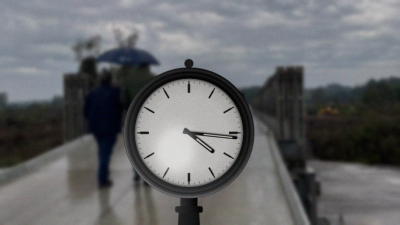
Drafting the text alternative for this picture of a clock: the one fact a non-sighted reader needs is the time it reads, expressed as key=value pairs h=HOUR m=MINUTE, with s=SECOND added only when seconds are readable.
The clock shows h=4 m=16
